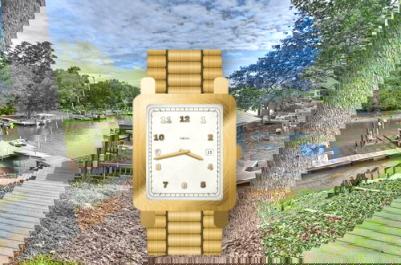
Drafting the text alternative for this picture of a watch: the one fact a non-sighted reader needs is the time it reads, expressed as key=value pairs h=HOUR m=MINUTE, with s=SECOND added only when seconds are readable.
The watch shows h=3 m=43
